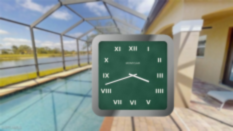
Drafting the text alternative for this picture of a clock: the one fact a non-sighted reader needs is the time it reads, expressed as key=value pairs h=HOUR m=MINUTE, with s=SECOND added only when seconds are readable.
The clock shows h=3 m=42
